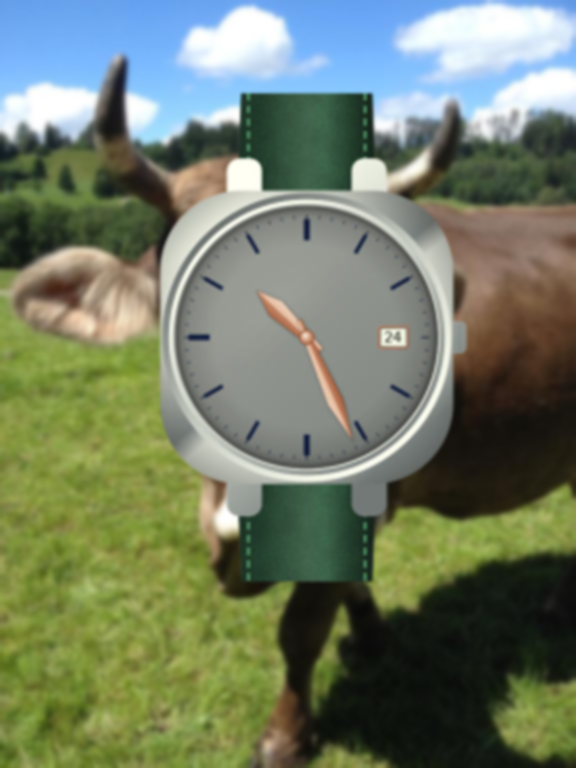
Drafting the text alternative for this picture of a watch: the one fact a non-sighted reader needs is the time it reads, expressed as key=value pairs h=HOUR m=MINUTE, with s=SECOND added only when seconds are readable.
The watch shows h=10 m=26
